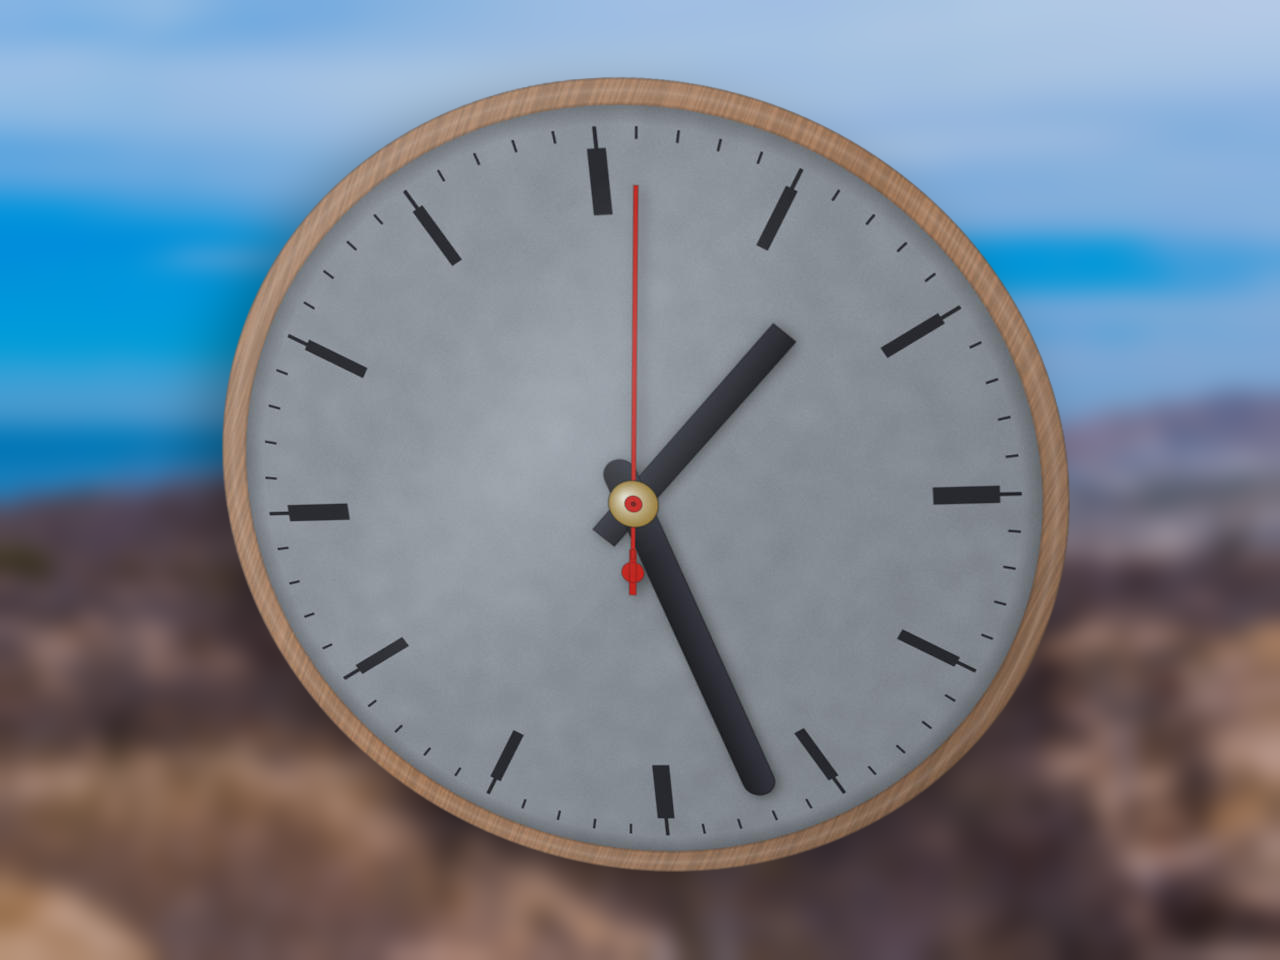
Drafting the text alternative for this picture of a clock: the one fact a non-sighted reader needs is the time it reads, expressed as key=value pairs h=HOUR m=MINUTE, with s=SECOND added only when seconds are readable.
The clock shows h=1 m=27 s=1
